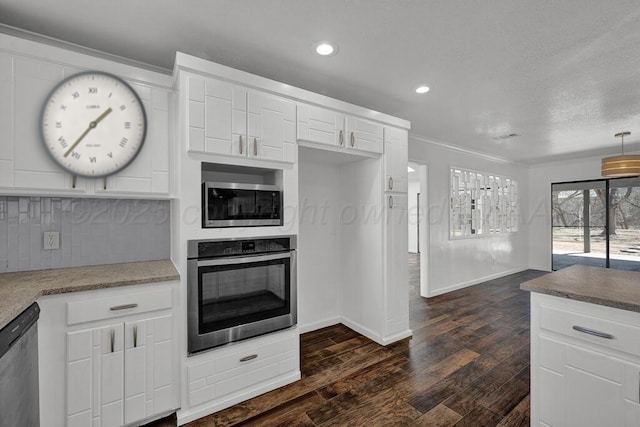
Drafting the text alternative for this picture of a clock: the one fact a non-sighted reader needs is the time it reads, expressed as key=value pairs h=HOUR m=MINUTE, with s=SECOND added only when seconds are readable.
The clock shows h=1 m=37
